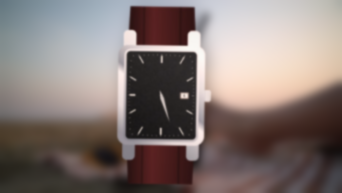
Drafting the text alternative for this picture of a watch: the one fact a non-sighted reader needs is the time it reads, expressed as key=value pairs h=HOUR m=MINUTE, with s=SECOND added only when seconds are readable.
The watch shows h=5 m=27
